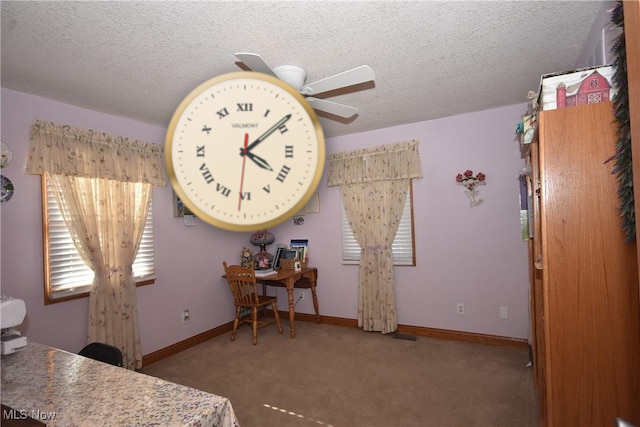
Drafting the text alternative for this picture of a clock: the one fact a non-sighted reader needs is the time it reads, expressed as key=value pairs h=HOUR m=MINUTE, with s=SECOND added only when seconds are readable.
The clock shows h=4 m=8 s=31
